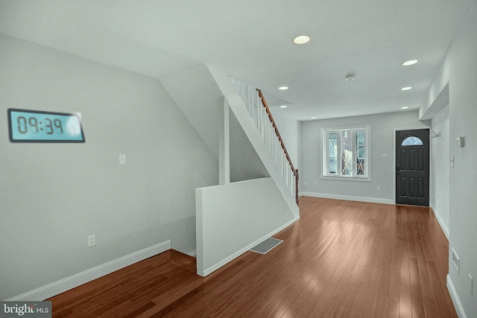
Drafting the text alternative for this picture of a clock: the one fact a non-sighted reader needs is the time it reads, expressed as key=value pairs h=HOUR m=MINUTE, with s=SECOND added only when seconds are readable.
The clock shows h=9 m=39 s=17
